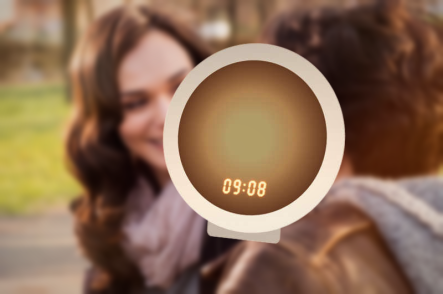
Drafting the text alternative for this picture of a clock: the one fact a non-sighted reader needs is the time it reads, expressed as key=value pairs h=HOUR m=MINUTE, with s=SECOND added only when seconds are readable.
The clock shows h=9 m=8
